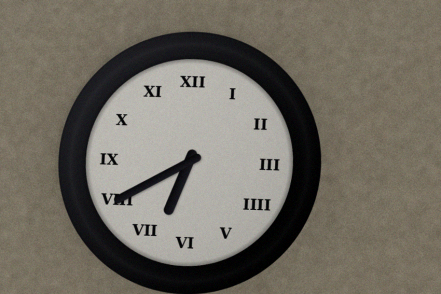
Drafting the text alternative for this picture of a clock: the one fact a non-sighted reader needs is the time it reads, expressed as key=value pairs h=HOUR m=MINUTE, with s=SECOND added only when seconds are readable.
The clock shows h=6 m=40
